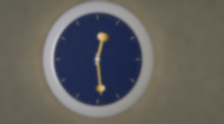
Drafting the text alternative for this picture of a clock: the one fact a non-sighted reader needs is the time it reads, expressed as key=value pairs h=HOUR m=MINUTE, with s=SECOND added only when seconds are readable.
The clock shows h=12 m=29
